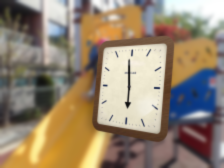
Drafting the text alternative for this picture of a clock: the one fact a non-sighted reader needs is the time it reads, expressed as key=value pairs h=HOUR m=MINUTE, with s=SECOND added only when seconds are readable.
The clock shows h=5 m=59
